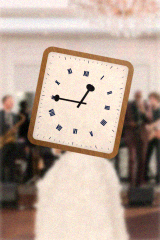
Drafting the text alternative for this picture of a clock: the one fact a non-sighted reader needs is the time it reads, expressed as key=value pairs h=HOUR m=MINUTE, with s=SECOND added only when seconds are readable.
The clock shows h=12 m=45
